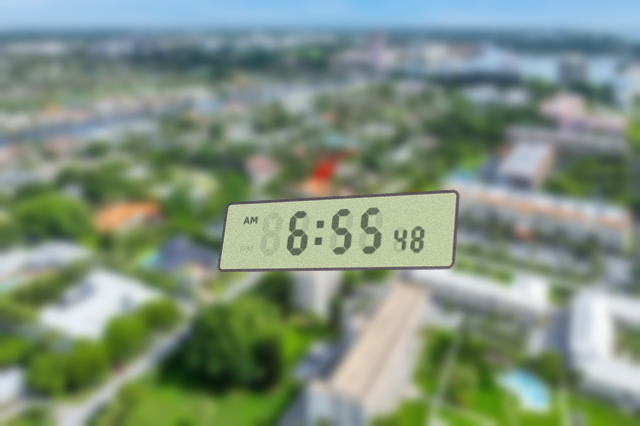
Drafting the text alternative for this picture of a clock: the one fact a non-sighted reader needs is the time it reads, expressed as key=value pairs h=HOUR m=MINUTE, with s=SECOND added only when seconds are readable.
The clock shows h=6 m=55 s=48
